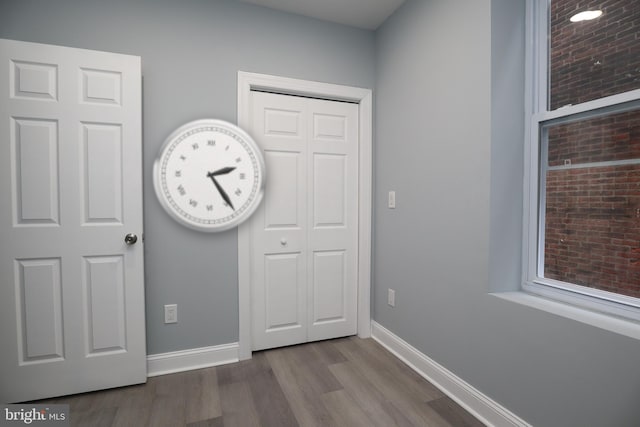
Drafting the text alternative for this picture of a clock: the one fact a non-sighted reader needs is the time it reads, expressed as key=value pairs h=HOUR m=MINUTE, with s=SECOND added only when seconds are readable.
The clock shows h=2 m=24
